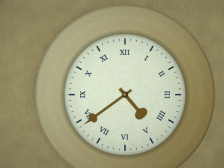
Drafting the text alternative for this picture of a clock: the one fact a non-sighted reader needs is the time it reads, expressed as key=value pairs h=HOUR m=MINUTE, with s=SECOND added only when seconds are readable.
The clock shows h=4 m=39
